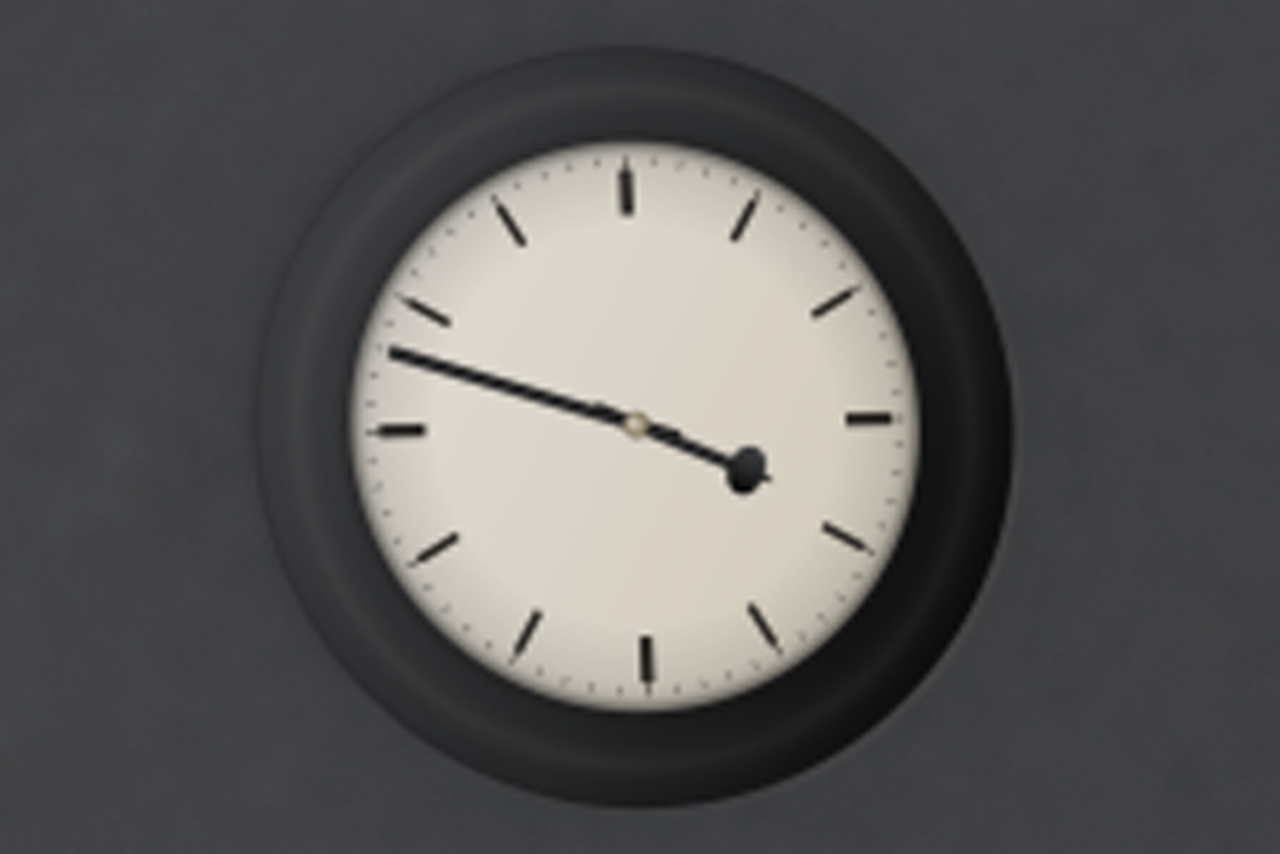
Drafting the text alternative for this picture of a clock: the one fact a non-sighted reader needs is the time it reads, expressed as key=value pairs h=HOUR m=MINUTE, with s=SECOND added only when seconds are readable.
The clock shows h=3 m=48
